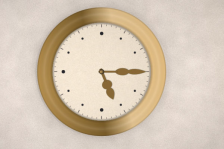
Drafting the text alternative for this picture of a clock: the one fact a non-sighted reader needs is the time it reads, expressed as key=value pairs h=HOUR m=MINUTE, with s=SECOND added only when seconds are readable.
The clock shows h=5 m=15
